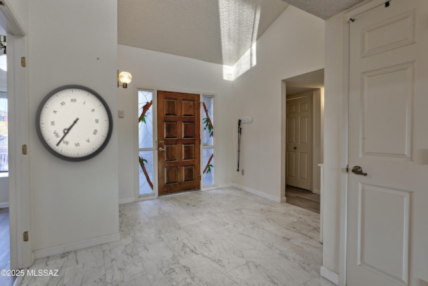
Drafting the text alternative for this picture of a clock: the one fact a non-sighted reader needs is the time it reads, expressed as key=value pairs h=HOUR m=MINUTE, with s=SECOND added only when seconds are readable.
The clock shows h=7 m=37
